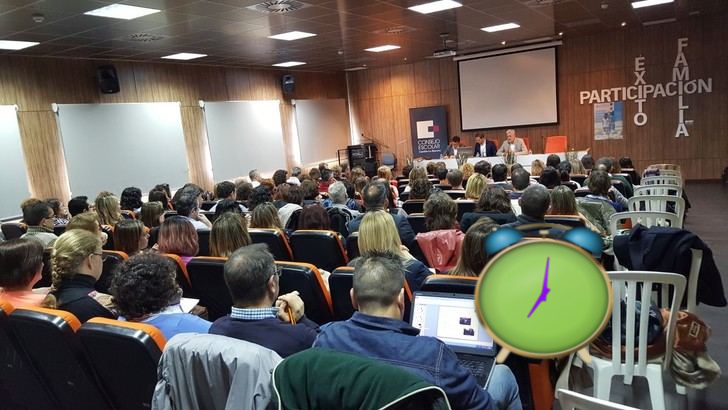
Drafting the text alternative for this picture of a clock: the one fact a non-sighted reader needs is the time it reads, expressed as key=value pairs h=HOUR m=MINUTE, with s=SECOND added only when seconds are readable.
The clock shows h=7 m=1
